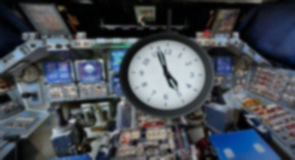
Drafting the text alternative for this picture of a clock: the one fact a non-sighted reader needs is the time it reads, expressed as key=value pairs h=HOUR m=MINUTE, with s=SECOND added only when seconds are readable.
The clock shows h=4 m=57
